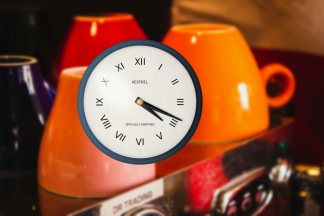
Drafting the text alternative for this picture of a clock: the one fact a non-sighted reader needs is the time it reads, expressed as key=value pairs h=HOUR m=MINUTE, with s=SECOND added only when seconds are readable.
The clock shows h=4 m=19
